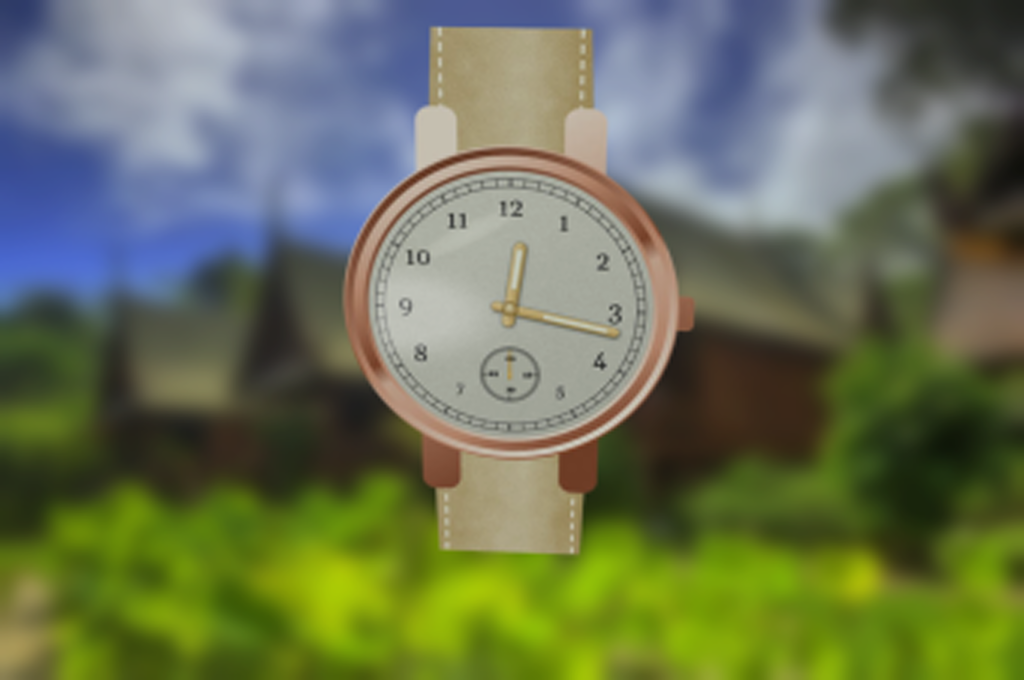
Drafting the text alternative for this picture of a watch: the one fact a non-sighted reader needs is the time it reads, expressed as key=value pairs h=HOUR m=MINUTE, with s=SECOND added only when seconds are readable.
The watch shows h=12 m=17
